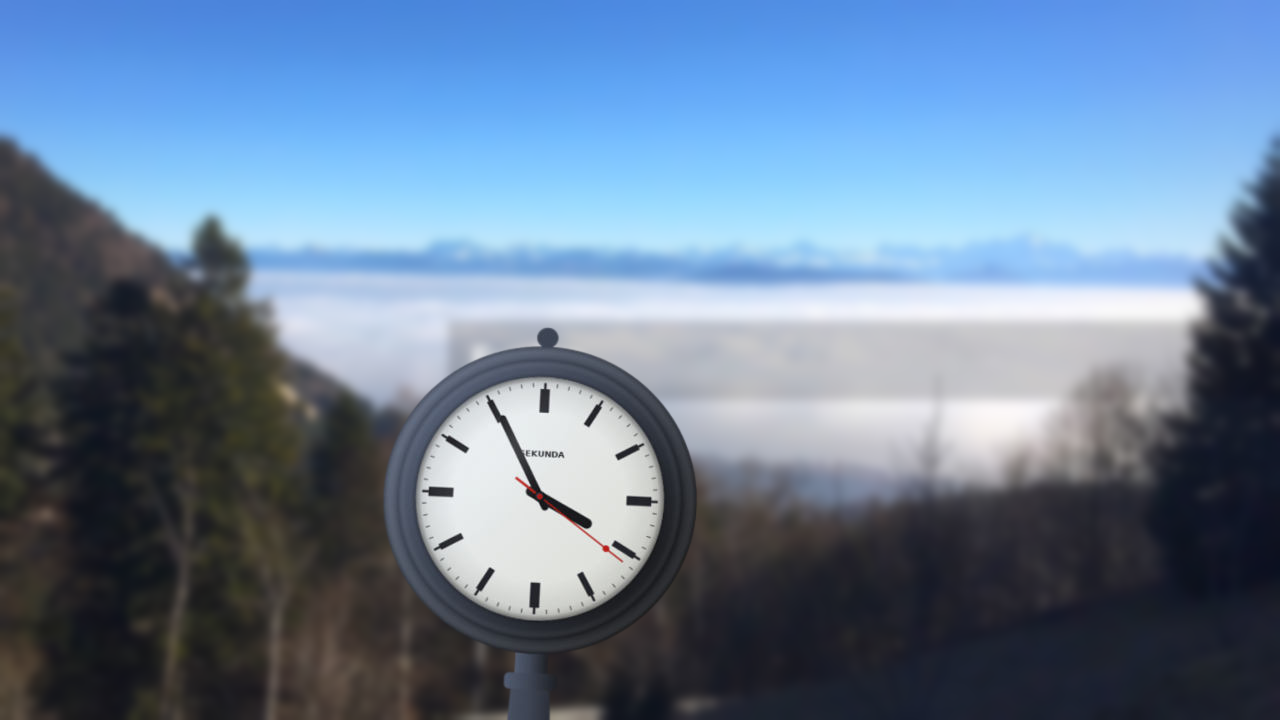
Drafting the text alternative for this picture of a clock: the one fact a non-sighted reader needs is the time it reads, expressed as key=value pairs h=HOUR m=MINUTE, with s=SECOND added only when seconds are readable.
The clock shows h=3 m=55 s=21
